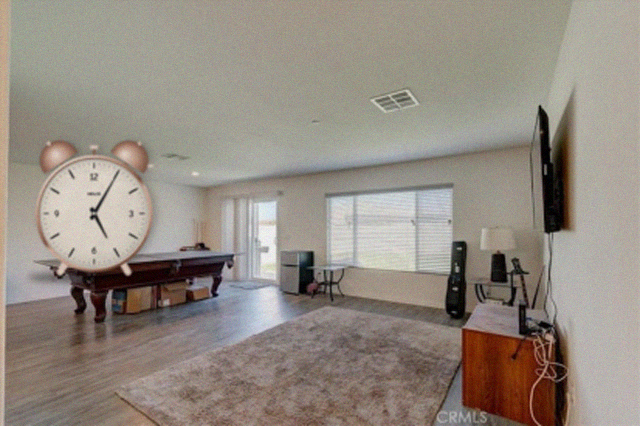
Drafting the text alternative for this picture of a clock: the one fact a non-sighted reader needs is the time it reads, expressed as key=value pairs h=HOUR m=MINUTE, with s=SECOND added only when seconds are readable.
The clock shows h=5 m=5
